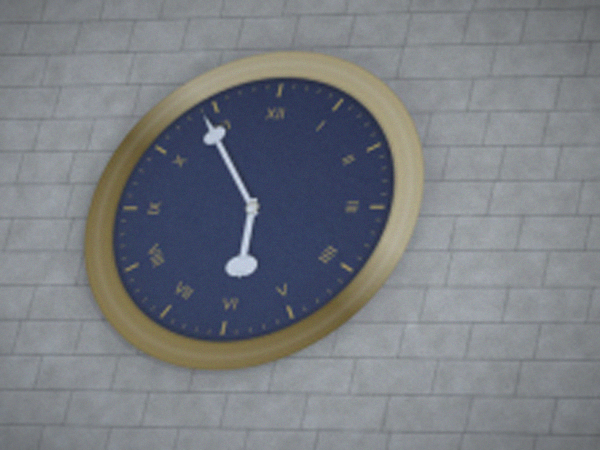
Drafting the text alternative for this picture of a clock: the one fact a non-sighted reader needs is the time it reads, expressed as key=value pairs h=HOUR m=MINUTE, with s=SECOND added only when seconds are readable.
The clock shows h=5 m=54
